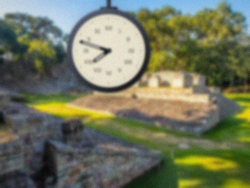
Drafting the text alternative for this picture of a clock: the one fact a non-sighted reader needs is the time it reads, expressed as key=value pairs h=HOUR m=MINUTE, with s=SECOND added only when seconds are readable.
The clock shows h=7 m=48
